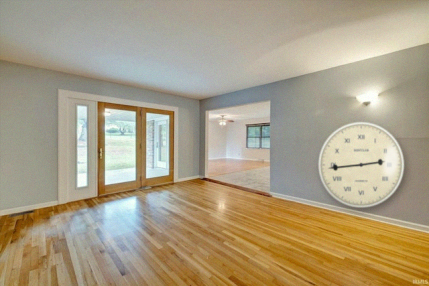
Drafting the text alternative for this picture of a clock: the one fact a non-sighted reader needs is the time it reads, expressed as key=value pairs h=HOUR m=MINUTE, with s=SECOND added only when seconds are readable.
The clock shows h=2 m=44
